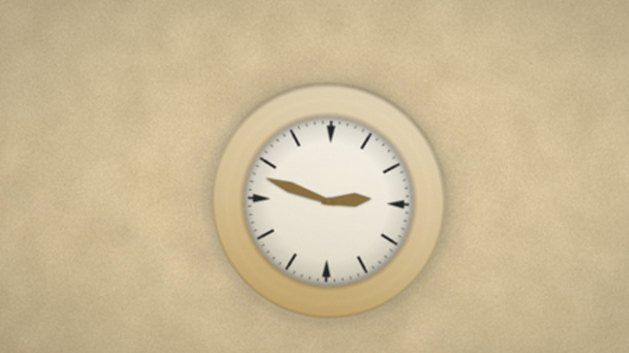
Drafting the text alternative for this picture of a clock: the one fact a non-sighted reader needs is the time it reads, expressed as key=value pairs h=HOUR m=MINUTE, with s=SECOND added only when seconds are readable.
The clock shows h=2 m=48
